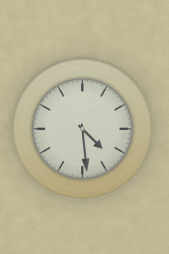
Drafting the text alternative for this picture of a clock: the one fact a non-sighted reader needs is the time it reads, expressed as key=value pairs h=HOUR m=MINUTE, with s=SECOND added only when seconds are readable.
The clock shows h=4 m=29
